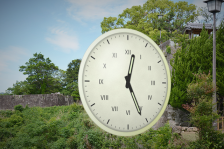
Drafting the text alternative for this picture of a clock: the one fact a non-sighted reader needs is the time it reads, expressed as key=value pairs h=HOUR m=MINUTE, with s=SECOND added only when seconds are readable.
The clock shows h=12 m=26
